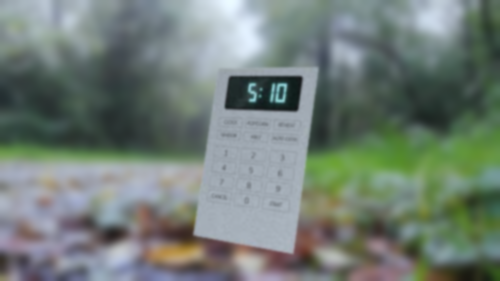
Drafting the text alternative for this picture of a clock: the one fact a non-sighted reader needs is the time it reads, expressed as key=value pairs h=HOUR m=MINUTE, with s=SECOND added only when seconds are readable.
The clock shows h=5 m=10
